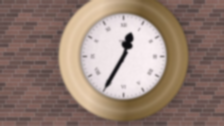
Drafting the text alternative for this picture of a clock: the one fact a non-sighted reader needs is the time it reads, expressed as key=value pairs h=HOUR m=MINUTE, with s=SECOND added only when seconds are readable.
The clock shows h=12 m=35
